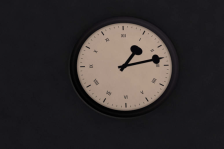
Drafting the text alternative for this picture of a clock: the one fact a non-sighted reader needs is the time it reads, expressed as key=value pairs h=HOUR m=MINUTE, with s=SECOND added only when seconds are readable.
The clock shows h=1 m=13
